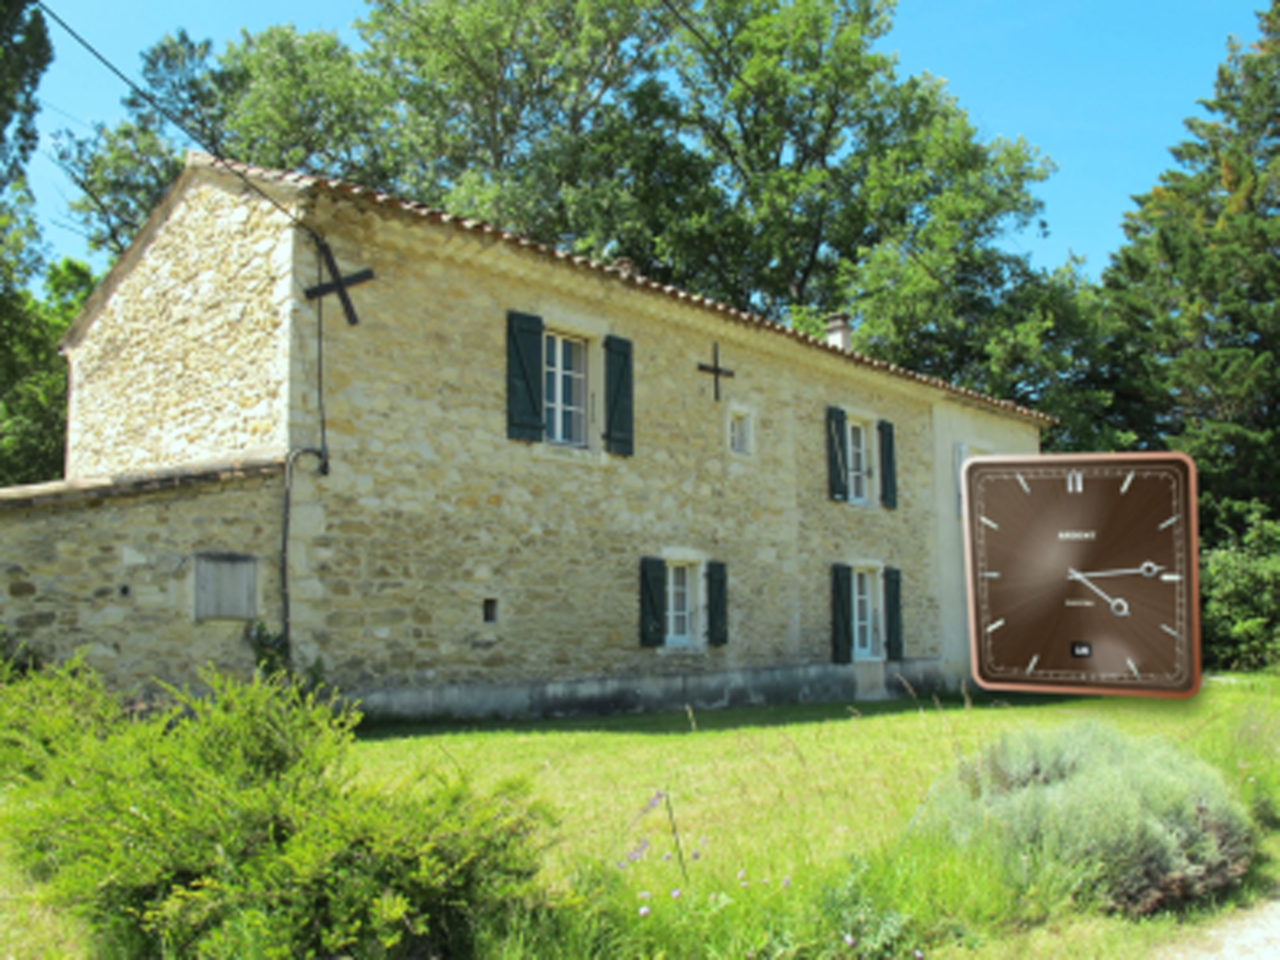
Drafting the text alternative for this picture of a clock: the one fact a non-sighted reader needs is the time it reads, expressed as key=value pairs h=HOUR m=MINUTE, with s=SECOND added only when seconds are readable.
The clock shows h=4 m=14
